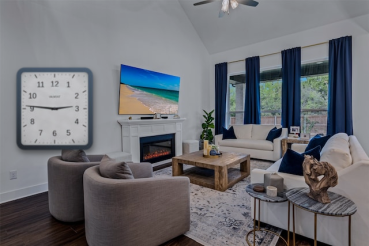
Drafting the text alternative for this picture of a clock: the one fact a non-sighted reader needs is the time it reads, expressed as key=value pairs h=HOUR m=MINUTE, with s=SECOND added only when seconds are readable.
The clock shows h=2 m=46
